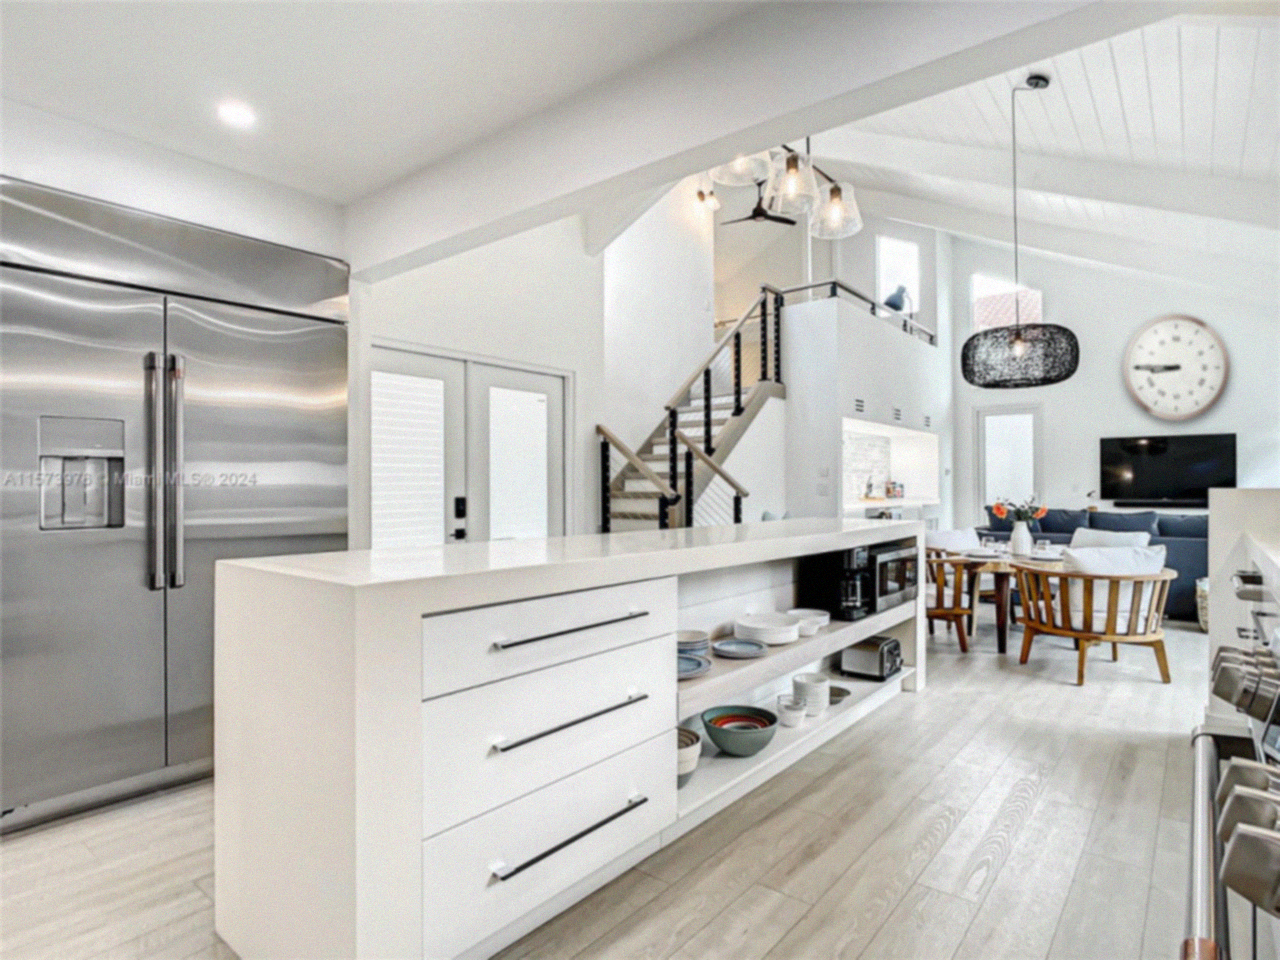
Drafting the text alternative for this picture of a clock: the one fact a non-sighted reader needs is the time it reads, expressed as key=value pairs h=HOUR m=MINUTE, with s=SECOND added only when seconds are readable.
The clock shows h=8 m=45
